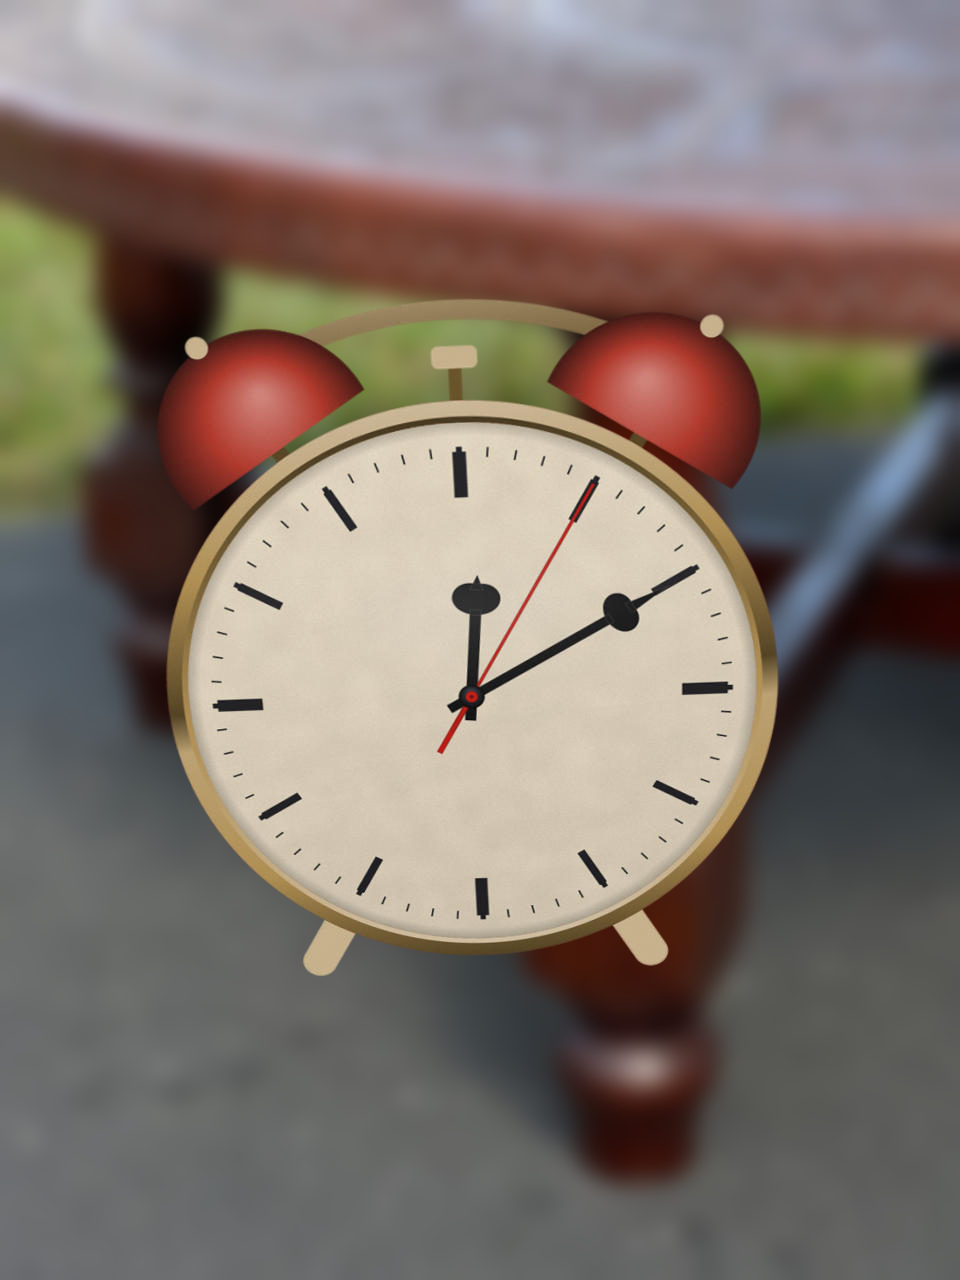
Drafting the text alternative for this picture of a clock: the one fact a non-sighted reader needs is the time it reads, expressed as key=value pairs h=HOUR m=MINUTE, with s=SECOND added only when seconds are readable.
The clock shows h=12 m=10 s=5
